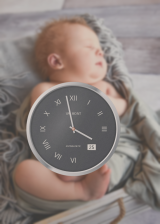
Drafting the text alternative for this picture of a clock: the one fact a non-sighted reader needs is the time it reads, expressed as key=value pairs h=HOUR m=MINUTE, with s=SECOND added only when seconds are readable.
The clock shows h=3 m=58
